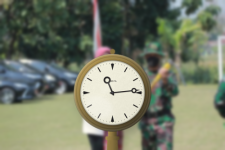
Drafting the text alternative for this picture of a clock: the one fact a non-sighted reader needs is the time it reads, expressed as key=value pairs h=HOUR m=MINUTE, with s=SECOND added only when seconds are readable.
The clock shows h=11 m=14
